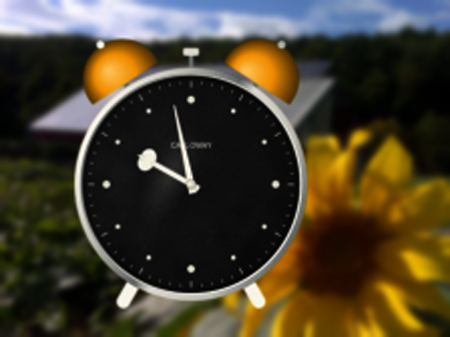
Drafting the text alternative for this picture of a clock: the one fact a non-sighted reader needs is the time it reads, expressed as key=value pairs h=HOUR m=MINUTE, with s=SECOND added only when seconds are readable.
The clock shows h=9 m=58
